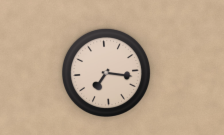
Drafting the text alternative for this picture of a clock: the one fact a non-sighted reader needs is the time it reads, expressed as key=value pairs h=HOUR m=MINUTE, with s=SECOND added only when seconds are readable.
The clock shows h=7 m=17
